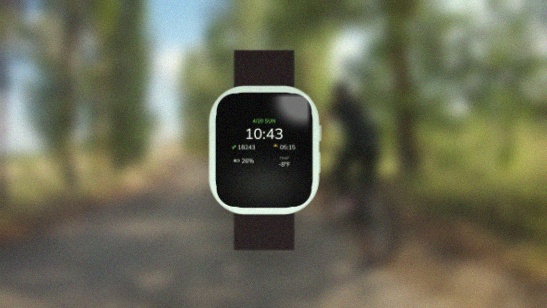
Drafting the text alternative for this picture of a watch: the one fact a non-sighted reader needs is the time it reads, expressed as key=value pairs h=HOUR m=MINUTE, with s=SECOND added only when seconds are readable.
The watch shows h=10 m=43
